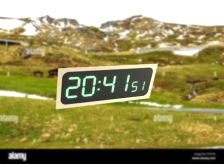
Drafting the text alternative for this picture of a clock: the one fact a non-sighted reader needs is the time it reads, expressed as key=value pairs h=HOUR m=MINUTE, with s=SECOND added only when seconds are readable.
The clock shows h=20 m=41 s=51
